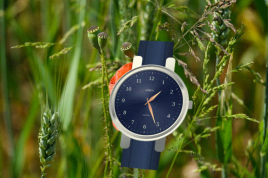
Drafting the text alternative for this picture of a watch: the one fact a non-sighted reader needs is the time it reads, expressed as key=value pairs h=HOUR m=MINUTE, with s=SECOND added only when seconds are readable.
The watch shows h=1 m=26
